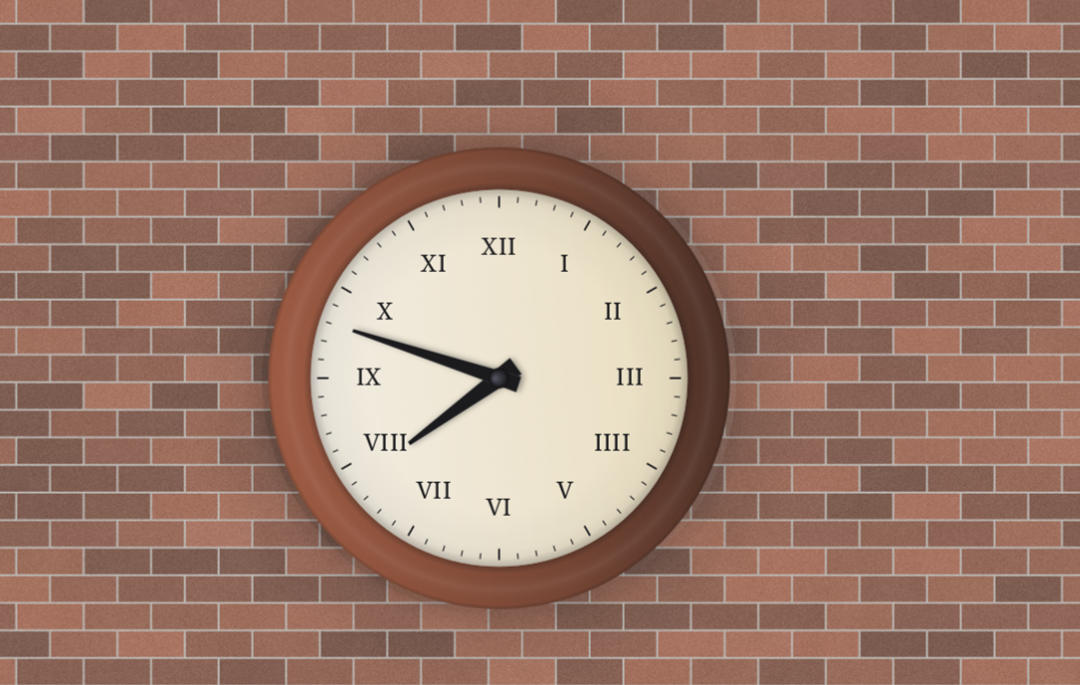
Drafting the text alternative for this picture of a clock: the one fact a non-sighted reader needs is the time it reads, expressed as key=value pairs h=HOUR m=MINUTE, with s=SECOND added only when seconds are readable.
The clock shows h=7 m=48
